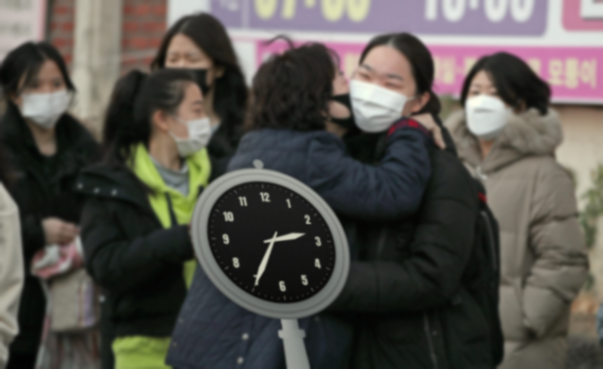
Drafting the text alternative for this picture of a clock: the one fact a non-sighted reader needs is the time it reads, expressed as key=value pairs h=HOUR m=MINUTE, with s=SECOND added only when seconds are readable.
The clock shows h=2 m=35
